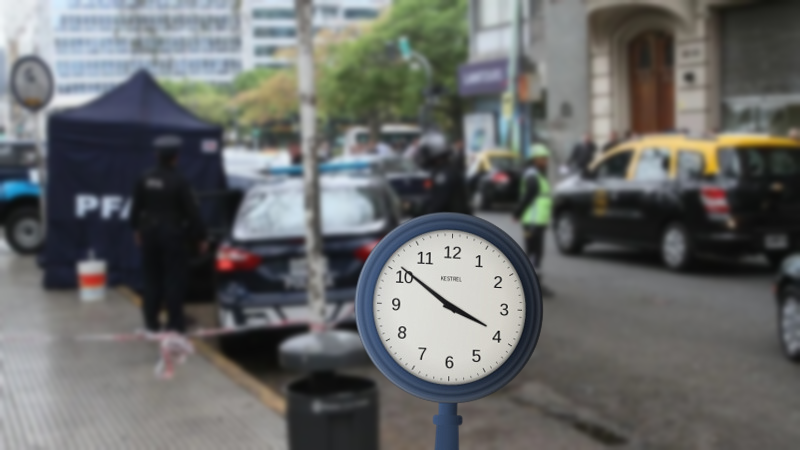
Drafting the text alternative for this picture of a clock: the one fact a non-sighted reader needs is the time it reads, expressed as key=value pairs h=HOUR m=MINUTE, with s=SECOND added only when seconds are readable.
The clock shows h=3 m=51
